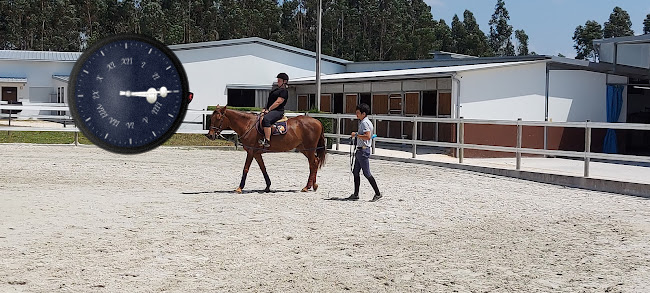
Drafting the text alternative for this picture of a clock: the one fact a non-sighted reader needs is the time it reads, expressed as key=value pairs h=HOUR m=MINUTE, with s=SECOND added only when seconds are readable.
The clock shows h=3 m=15
